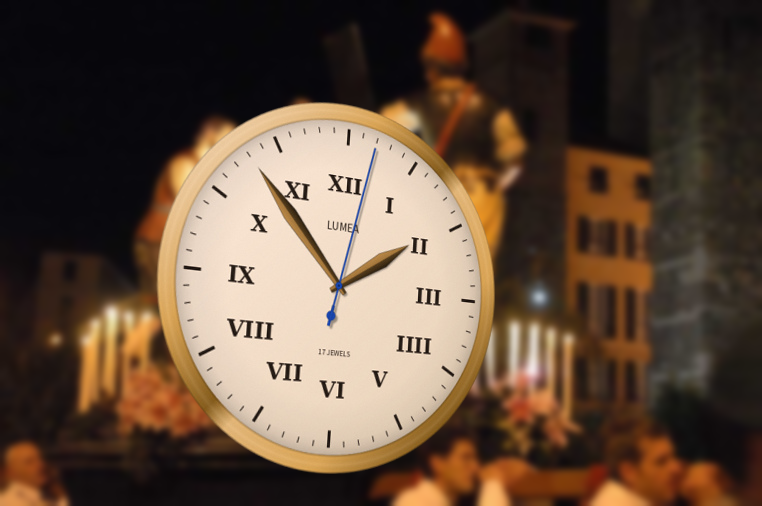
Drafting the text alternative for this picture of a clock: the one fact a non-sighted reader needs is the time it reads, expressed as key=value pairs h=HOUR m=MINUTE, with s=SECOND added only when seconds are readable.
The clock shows h=1 m=53 s=2
